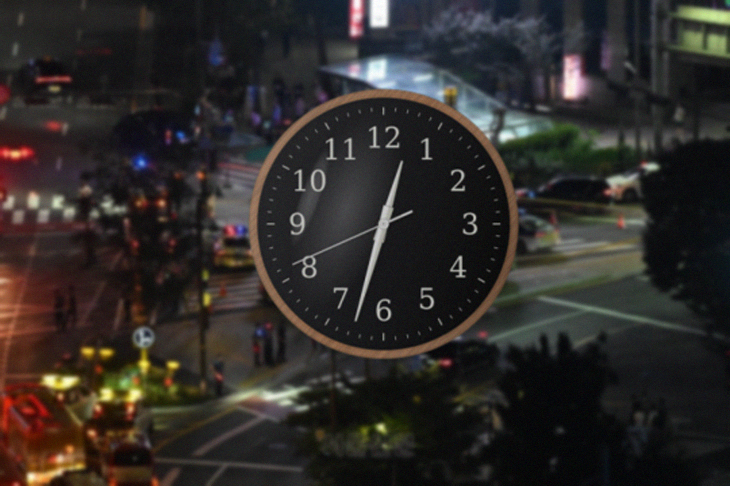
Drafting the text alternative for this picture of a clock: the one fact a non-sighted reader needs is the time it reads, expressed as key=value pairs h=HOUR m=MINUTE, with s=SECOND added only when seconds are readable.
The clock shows h=12 m=32 s=41
